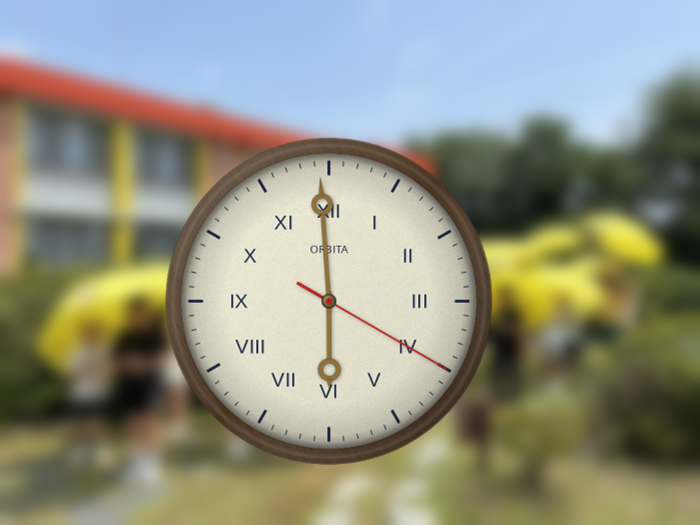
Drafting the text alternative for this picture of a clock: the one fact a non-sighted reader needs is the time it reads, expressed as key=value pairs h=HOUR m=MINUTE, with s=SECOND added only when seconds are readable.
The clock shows h=5 m=59 s=20
